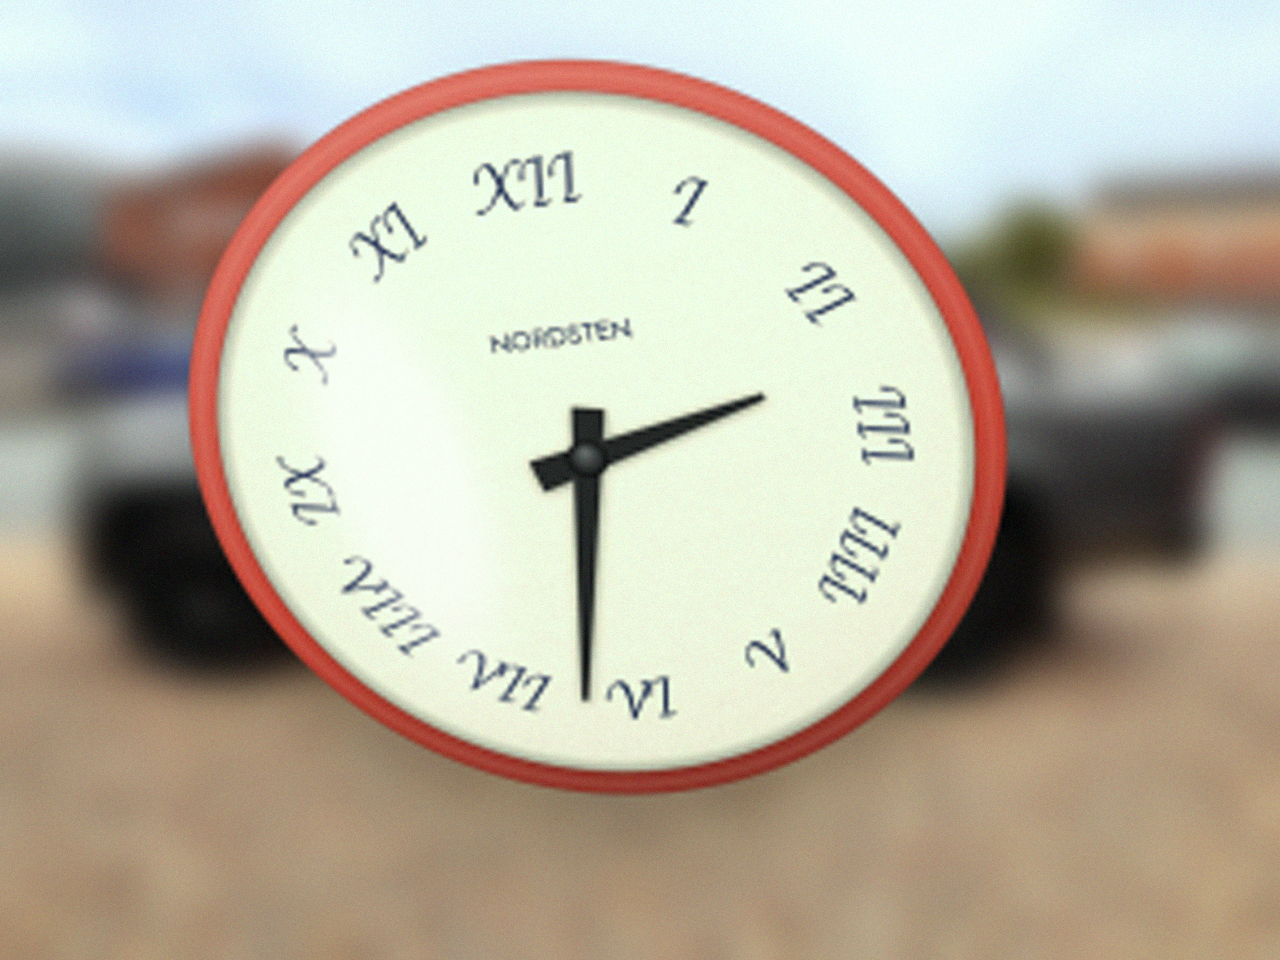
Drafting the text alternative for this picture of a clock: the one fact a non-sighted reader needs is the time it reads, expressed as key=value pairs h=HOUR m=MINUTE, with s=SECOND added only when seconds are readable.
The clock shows h=2 m=32
